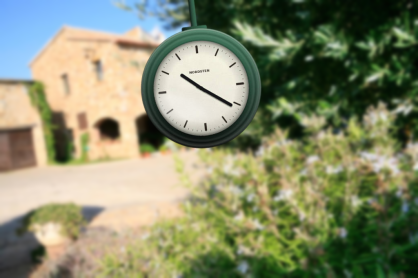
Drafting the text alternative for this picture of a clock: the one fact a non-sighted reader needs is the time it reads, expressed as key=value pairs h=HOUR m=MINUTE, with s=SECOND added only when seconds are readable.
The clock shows h=10 m=21
